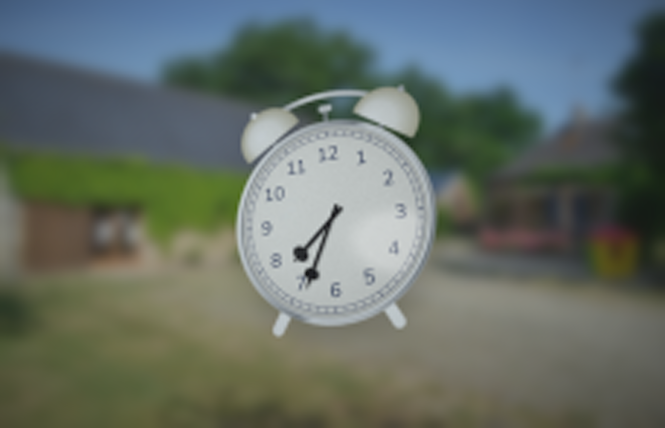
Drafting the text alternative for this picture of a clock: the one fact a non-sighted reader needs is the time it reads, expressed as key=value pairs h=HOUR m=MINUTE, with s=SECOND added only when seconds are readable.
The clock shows h=7 m=34
